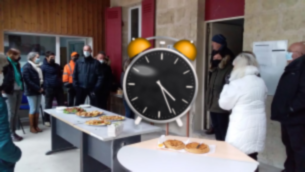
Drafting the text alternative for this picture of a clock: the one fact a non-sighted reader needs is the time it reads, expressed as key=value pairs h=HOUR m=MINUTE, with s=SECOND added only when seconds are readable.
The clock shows h=4 m=26
